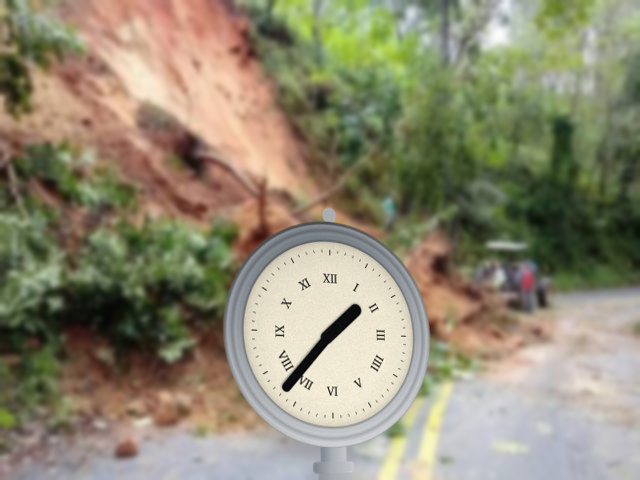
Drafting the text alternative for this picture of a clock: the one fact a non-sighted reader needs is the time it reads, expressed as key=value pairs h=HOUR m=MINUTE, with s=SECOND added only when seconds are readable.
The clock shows h=1 m=37
